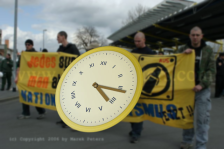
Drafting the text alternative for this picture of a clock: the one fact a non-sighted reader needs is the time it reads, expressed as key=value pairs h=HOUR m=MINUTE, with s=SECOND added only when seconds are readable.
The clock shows h=4 m=16
